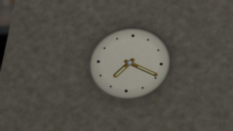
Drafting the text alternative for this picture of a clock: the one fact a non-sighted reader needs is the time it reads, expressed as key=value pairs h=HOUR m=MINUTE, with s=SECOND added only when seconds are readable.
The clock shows h=7 m=19
